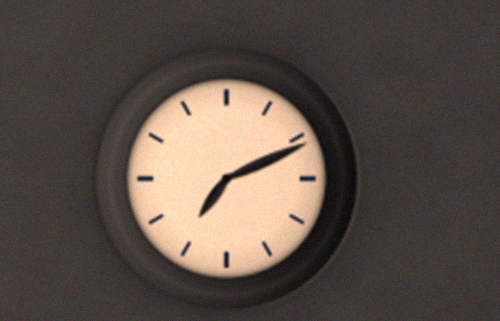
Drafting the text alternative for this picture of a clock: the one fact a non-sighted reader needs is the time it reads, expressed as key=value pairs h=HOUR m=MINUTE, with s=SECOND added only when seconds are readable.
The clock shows h=7 m=11
